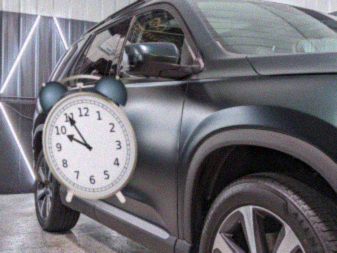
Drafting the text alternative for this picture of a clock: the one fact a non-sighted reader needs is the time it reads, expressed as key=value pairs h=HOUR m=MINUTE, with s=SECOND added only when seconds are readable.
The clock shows h=9 m=55
